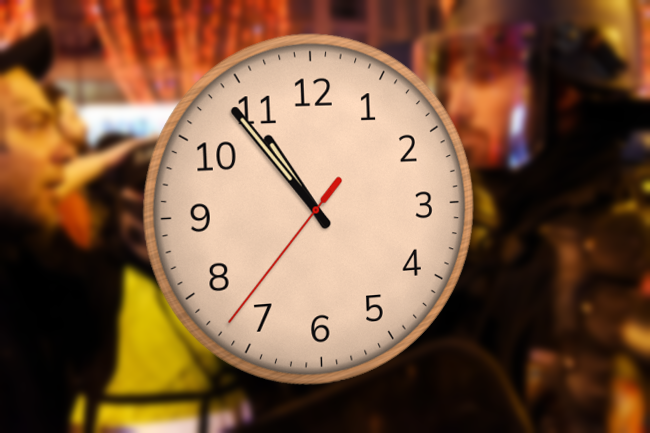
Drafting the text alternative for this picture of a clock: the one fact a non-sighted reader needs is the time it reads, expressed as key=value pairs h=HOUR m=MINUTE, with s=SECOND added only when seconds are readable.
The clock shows h=10 m=53 s=37
